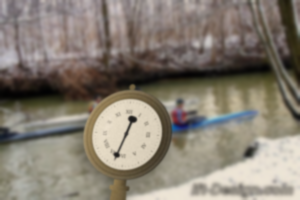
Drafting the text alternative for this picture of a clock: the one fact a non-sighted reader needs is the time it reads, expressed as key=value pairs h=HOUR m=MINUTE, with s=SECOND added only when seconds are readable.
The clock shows h=12 m=33
